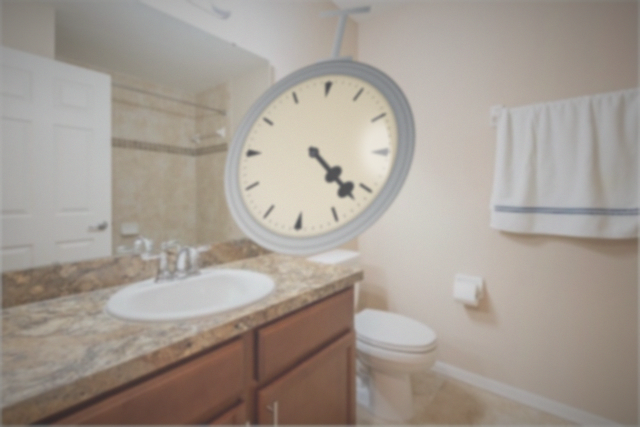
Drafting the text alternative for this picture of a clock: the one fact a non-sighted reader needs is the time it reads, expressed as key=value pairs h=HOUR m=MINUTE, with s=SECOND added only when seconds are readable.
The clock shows h=4 m=22
